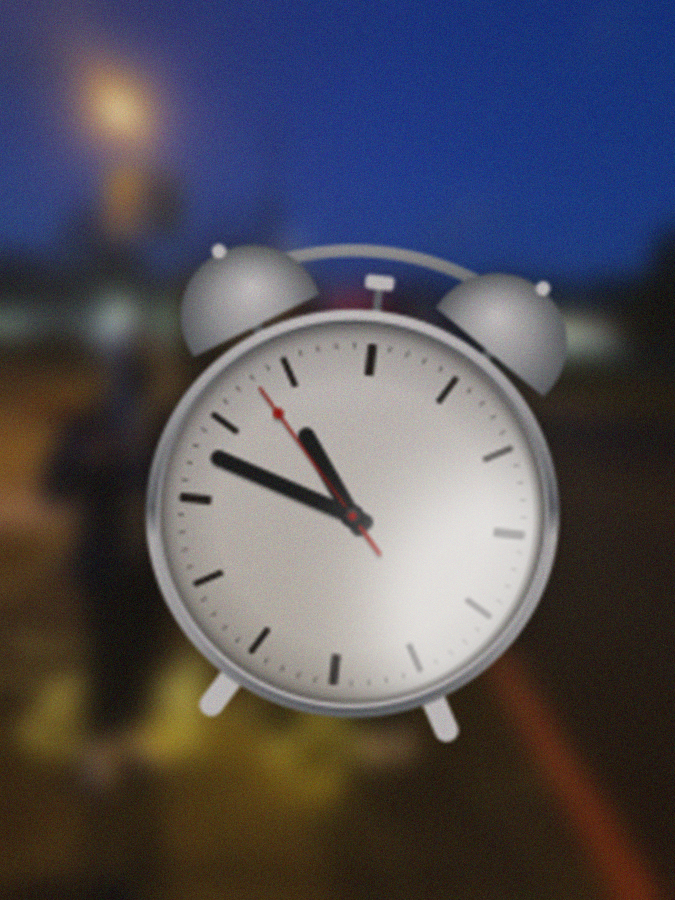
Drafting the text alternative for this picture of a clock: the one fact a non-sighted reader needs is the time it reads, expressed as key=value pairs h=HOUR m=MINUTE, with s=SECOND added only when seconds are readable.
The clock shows h=10 m=47 s=53
